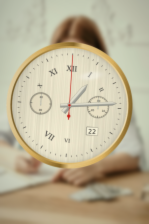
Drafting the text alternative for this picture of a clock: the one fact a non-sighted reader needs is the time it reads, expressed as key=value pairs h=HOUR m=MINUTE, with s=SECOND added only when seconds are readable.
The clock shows h=1 m=14
